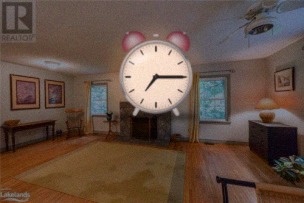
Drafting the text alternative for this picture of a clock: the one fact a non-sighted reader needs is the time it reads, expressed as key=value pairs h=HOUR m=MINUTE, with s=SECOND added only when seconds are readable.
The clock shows h=7 m=15
